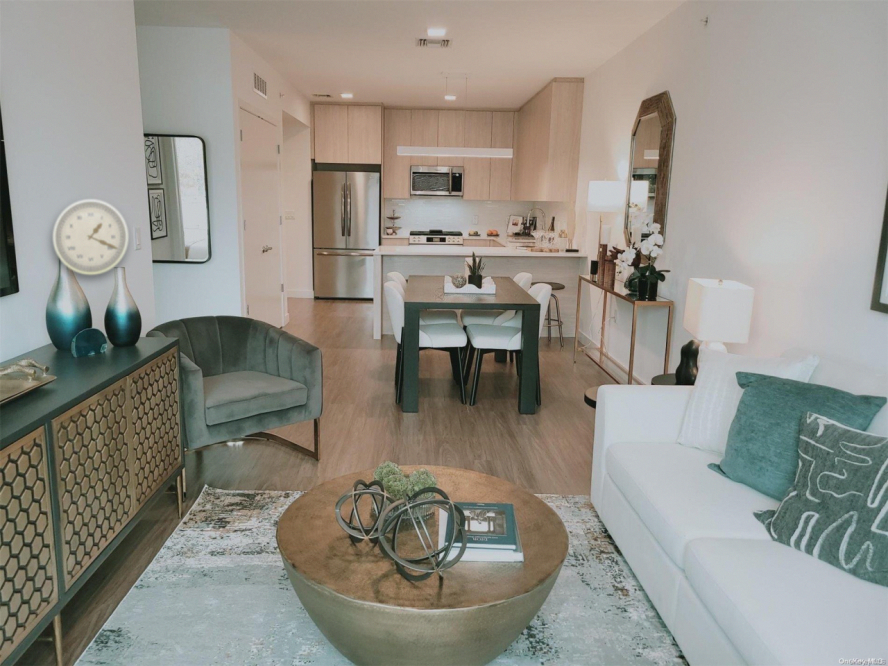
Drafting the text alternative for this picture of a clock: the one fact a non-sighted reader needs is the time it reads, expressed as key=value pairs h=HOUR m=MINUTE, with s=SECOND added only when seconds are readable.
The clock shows h=1 m=19
